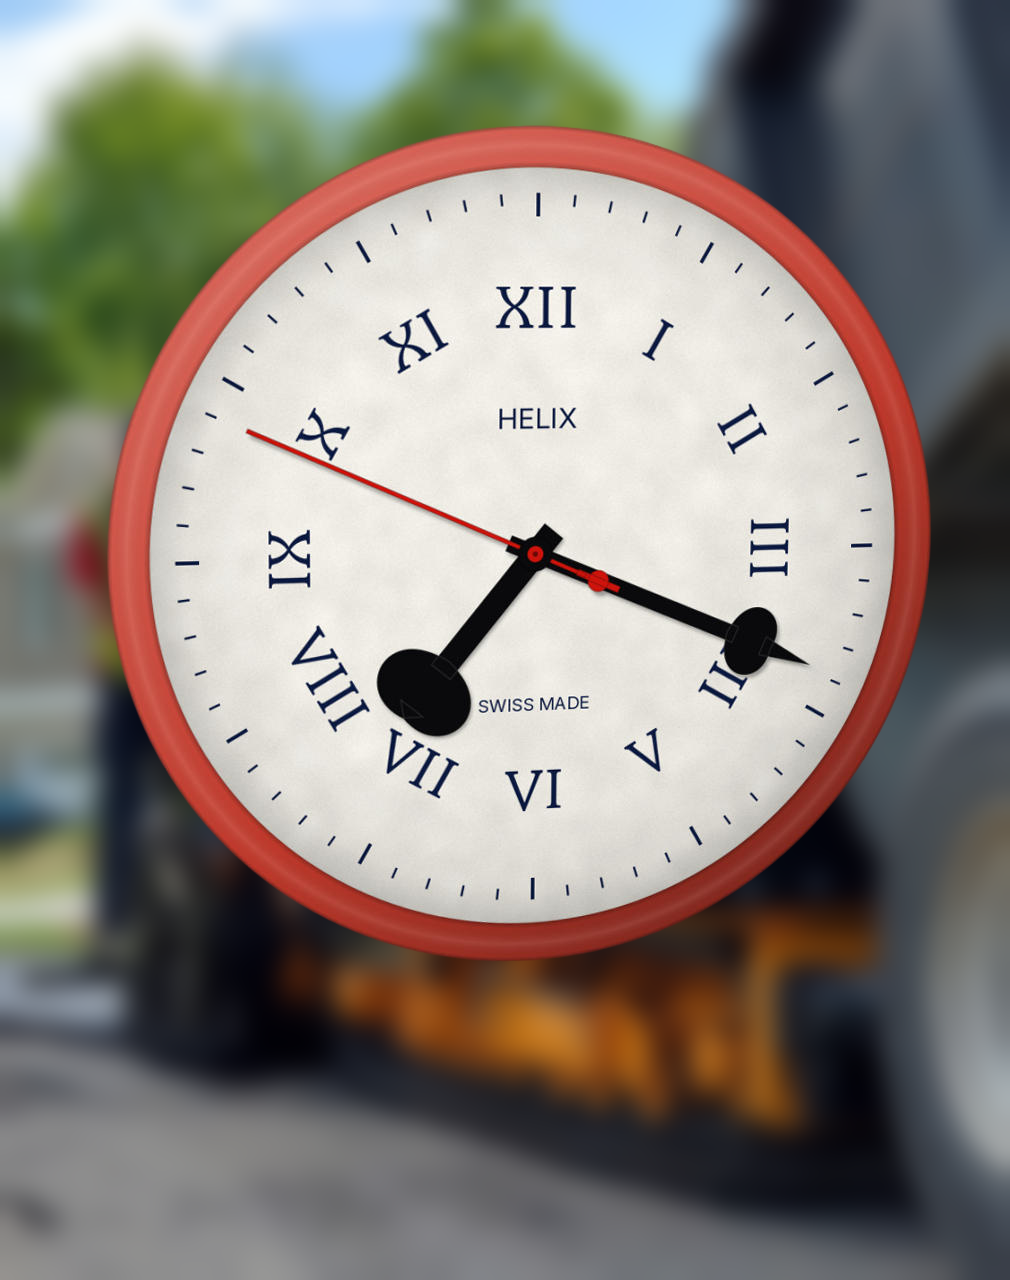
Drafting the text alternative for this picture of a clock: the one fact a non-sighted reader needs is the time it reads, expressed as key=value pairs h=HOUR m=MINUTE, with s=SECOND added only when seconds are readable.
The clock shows h=7 m=18 s=49
